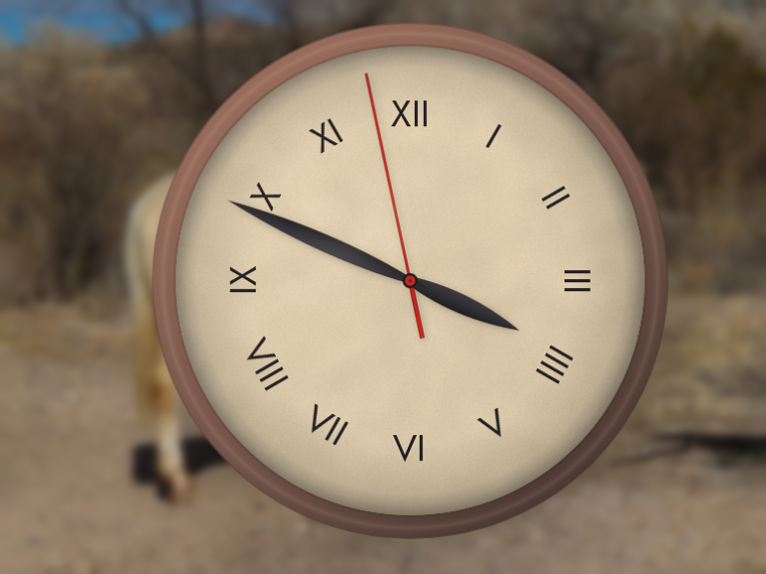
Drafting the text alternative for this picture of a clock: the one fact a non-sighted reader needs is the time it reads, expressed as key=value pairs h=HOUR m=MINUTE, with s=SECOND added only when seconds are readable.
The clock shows h=3 m=48 s=58
